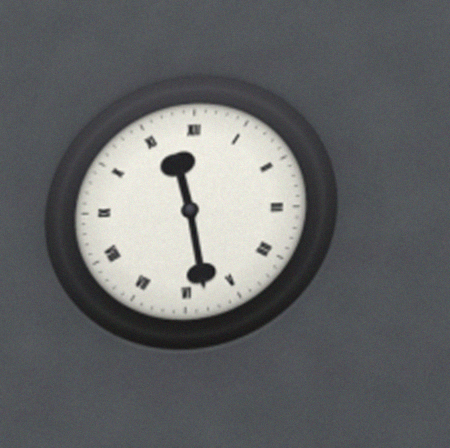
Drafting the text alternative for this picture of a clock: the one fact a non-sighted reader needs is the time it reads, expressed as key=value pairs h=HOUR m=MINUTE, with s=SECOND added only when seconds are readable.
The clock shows h=11 m=28
